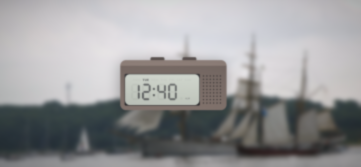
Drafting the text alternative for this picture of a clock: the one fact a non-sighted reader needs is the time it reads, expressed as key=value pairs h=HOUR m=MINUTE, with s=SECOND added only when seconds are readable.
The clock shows h=12 m=40
